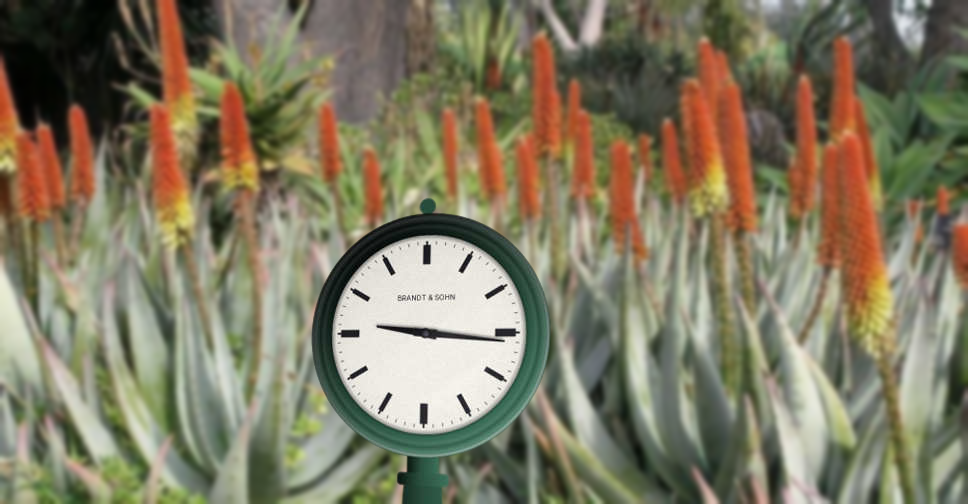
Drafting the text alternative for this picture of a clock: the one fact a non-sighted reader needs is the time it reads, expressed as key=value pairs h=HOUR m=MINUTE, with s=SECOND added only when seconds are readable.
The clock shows h=9 m=16
